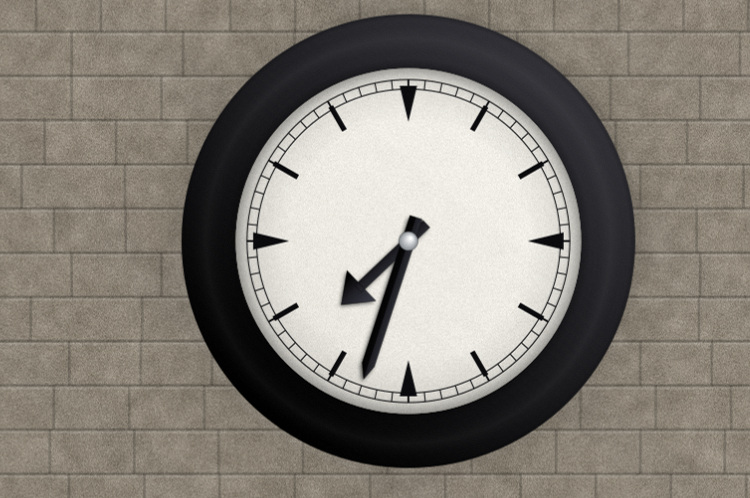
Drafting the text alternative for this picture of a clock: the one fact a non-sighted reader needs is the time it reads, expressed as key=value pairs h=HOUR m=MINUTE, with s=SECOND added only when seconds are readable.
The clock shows h=7 m=33
